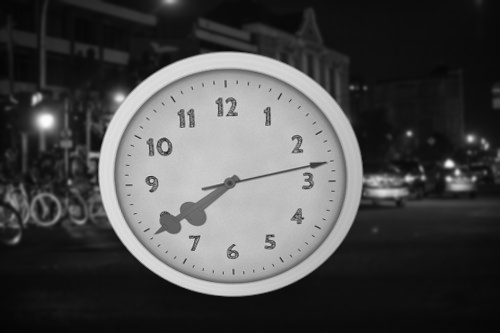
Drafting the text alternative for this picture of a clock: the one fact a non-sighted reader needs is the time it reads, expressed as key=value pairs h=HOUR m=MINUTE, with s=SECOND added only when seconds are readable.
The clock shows h=7 m=39 s=13
